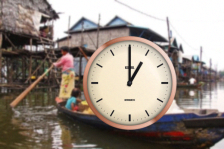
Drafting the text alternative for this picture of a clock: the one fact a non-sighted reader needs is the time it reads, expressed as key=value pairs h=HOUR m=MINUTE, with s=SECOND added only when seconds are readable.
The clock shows h=1 m=0
